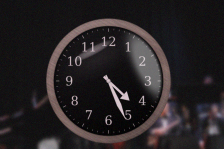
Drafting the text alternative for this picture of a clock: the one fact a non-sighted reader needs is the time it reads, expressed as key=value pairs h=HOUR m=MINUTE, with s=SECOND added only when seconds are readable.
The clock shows h=4 m=26
